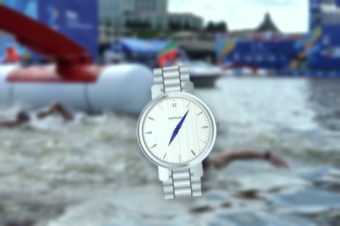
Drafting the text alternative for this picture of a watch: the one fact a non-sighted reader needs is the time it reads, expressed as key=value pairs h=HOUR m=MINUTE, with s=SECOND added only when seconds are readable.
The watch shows h=7 m=6
